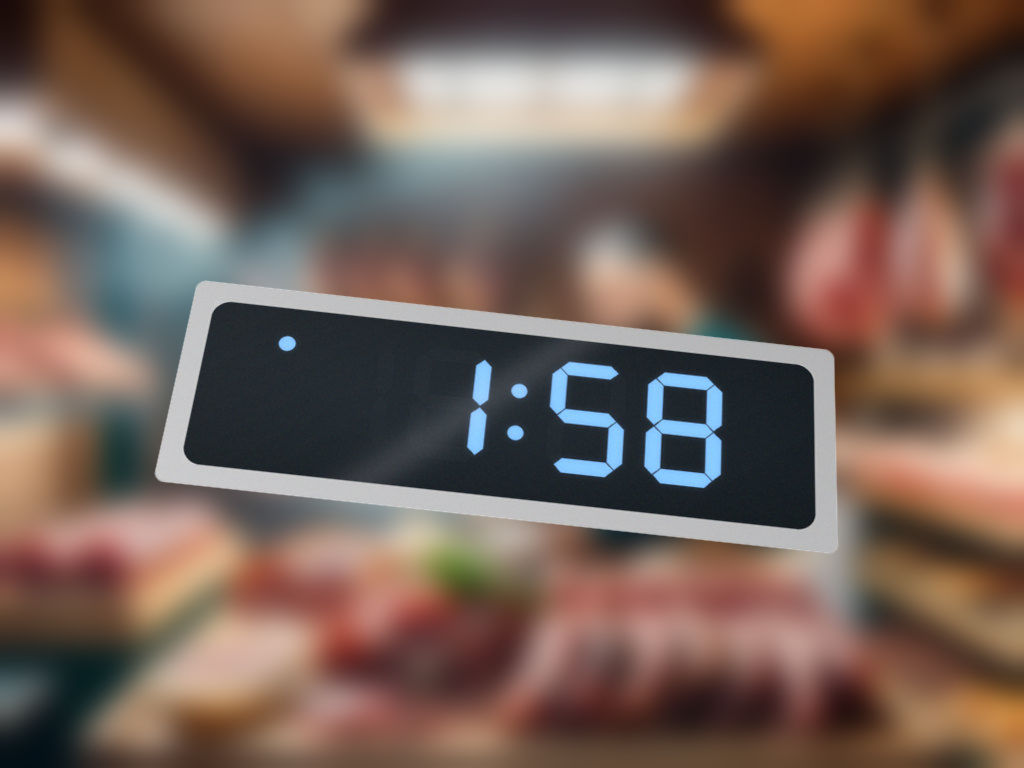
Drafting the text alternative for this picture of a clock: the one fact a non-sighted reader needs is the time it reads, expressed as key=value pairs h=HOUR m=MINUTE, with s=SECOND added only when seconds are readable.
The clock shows h=1 m=58
